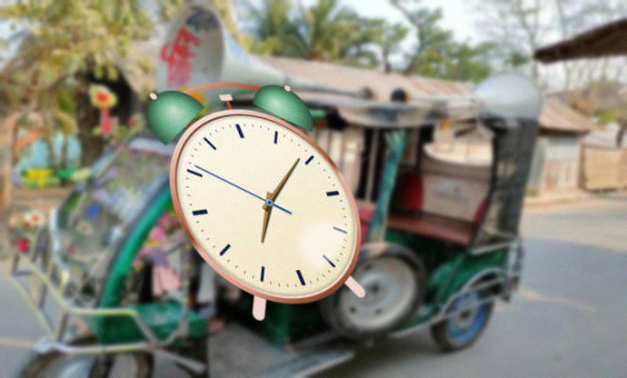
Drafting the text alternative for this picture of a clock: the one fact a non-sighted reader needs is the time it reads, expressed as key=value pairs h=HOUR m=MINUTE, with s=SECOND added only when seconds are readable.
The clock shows h=7 m=8 s=51
